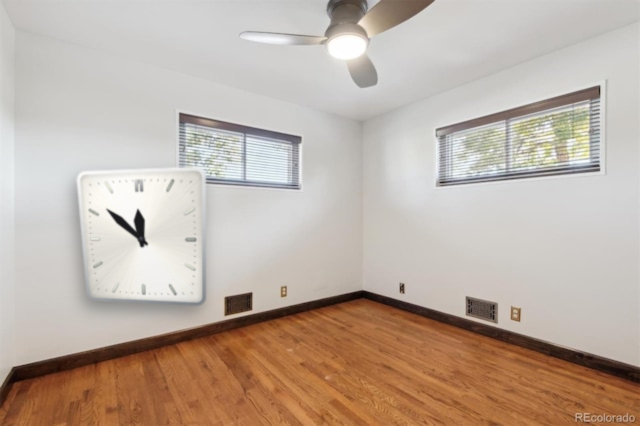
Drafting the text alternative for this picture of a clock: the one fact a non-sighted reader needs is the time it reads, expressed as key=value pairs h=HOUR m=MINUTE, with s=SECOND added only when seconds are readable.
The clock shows h=11 m=52
